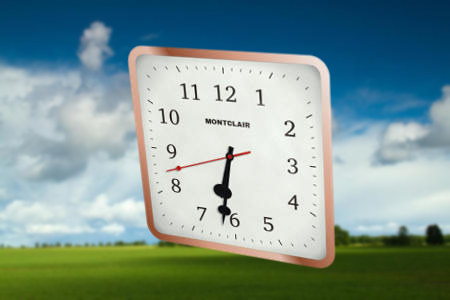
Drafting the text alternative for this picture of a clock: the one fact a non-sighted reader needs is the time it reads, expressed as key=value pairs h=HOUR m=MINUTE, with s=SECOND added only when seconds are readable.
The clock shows h=6 m=31 s=42
